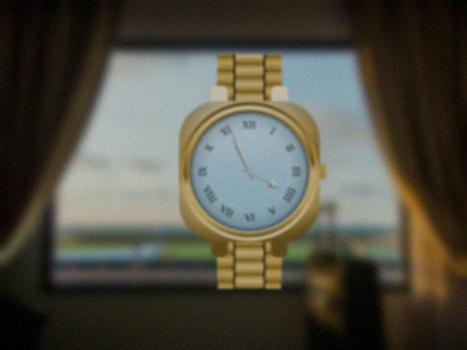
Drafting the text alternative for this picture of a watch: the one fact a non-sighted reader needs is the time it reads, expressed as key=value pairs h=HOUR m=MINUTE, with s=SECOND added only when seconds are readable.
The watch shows h=3 m=56
